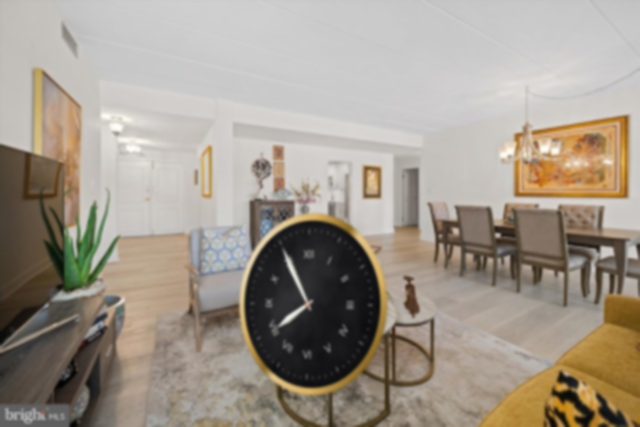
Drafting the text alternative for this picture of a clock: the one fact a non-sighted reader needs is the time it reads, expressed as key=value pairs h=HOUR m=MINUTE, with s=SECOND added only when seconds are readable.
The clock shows h=7 m=55
